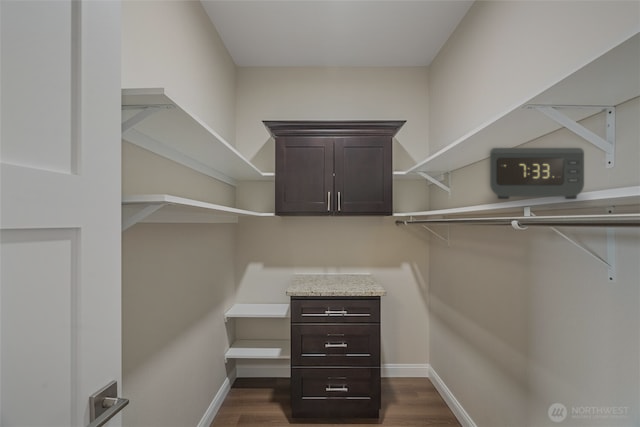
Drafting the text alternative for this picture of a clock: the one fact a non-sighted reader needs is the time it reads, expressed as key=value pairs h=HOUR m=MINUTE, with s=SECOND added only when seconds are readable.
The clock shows h=7 m=33
